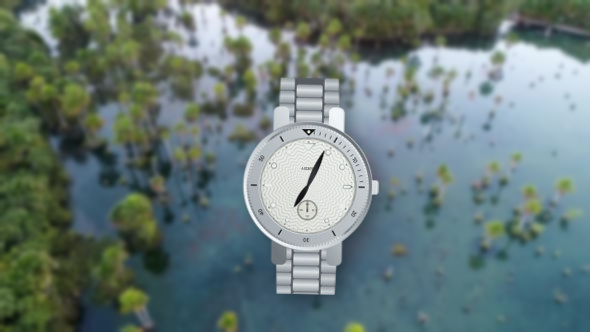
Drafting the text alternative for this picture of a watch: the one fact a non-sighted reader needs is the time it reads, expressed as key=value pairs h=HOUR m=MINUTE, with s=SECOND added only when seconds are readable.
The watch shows h=7 m=4
